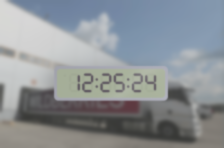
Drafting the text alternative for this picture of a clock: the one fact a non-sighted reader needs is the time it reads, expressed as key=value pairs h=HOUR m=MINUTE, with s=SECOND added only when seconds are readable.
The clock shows h=12 m=25 s=24
